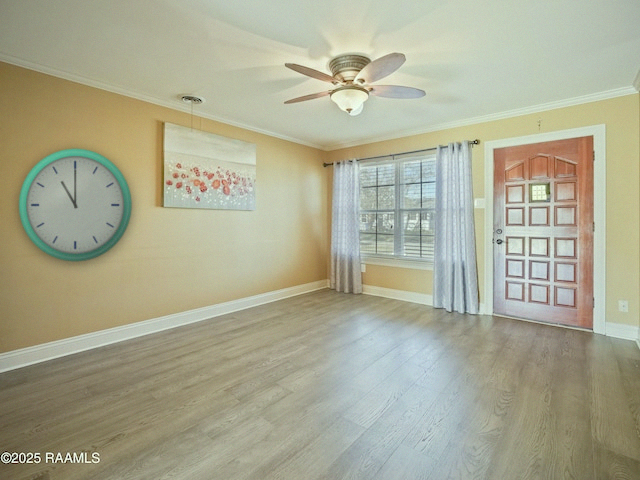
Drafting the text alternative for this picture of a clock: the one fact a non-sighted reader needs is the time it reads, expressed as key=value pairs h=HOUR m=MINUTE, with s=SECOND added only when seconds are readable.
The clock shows h=11 m=0
